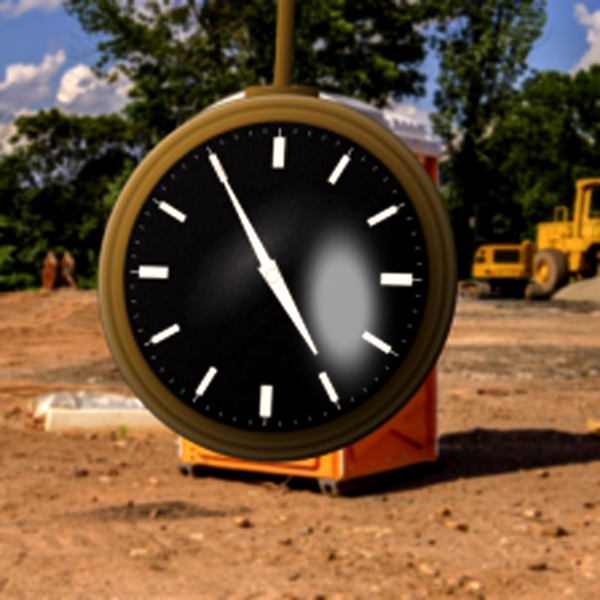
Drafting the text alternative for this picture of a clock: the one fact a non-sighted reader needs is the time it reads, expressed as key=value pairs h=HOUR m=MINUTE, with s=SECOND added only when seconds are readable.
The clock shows h=4 m=55
